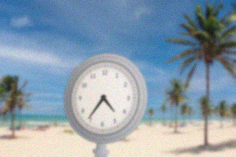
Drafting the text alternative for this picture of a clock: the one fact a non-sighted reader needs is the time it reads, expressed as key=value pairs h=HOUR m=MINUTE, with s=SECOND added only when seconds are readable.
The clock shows h=4 m=36
